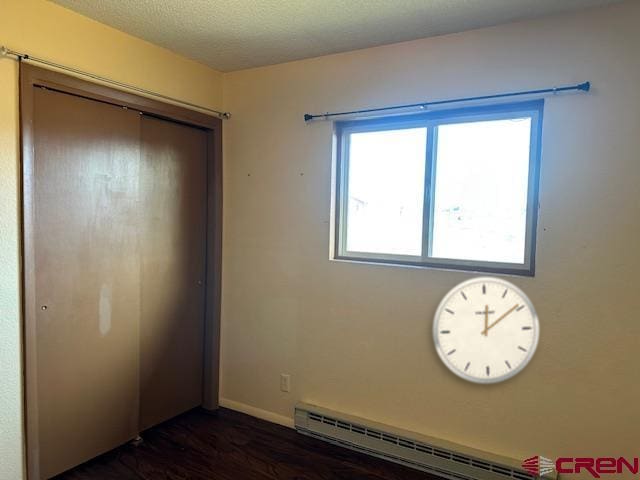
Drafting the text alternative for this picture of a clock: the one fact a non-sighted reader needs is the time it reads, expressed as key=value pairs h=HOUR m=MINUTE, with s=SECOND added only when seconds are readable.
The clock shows h=12 m=9
